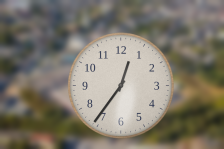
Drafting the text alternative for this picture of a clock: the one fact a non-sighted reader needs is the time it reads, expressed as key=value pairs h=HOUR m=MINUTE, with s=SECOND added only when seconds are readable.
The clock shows h=12 m=36
